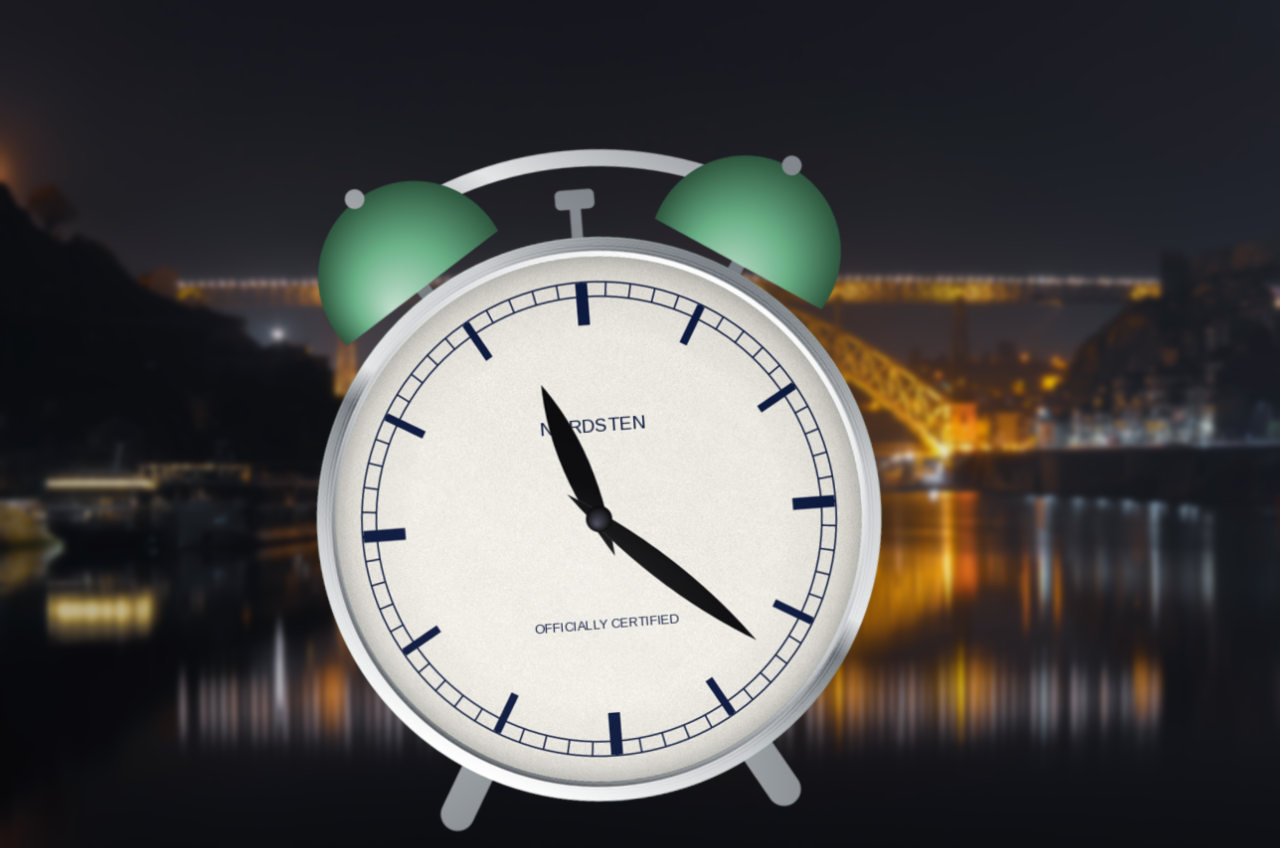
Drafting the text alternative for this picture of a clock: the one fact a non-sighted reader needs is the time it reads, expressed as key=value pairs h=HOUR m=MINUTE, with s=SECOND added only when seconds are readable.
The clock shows h=11 m=22
